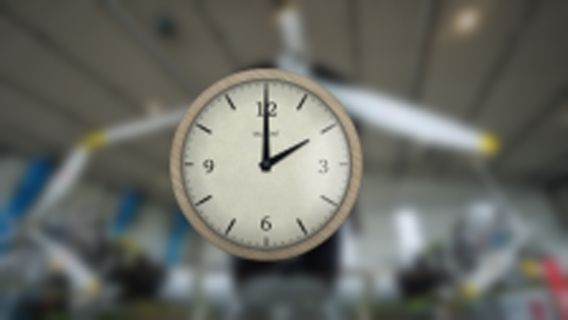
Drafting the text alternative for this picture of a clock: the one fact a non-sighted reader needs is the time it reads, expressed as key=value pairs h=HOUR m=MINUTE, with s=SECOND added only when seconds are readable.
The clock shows h=2 m=0
